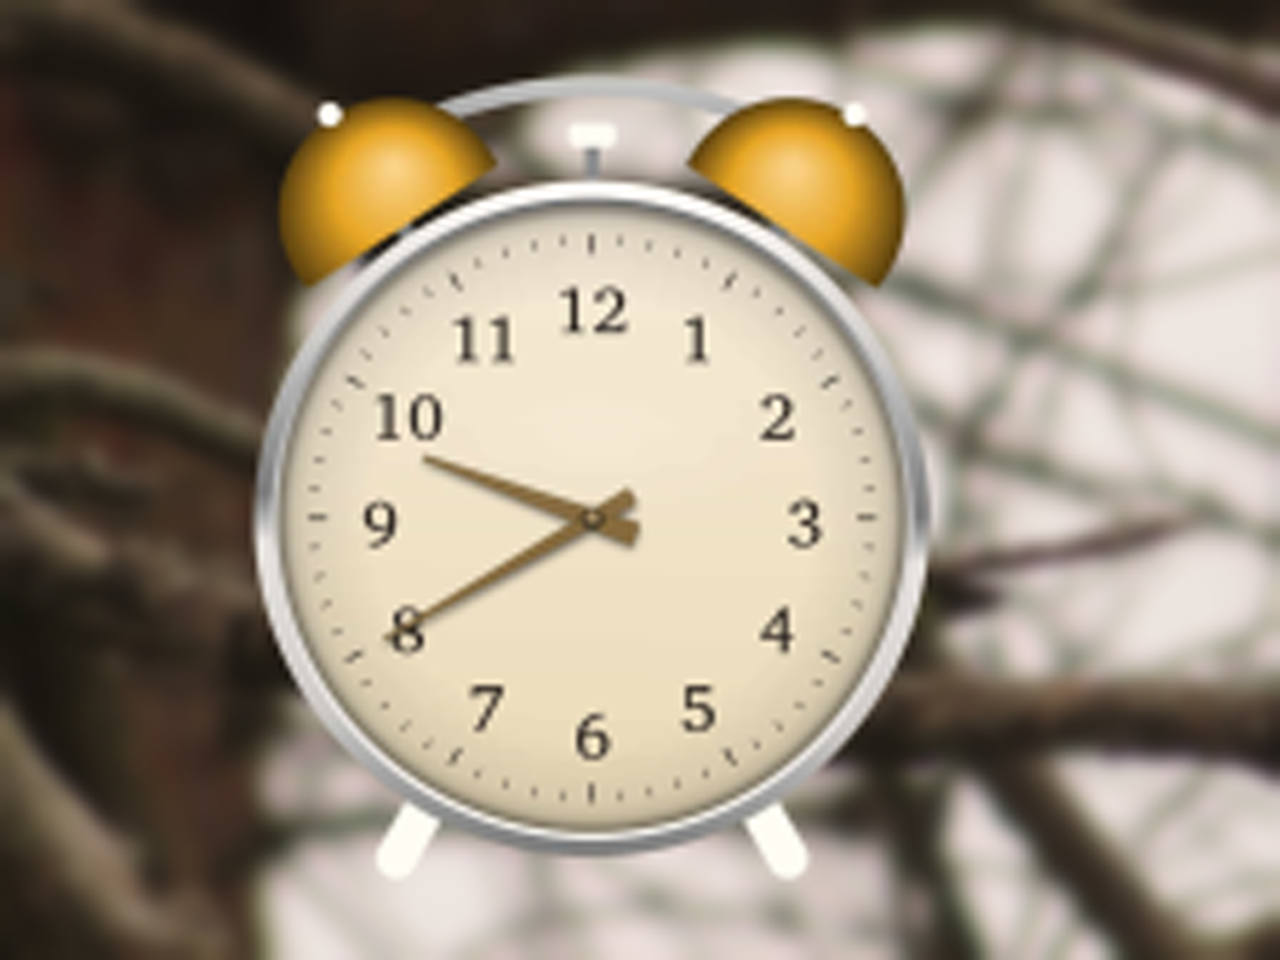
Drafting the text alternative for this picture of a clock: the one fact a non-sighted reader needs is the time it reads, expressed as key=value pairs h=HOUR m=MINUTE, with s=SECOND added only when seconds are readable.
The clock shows h=9 m=40
